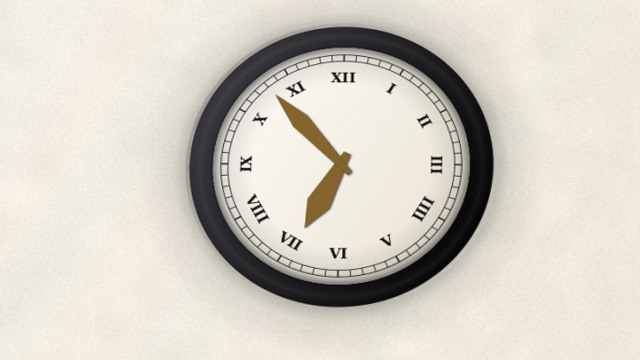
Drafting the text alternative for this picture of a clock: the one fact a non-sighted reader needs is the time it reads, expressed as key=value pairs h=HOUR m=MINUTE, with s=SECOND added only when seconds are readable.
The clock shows h=6 m=53
